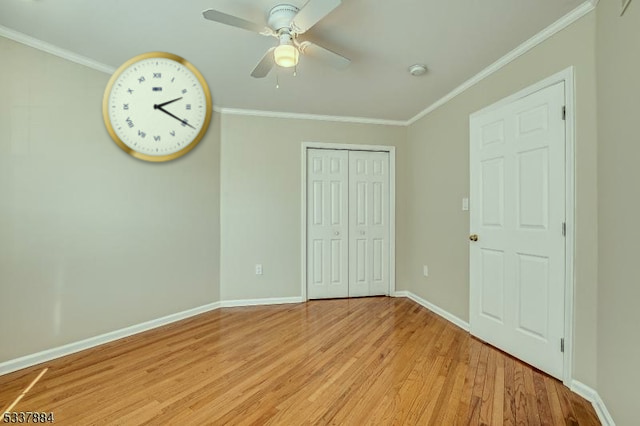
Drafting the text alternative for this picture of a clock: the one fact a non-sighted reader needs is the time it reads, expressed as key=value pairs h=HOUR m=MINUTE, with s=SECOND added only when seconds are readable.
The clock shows h=2 m=20
